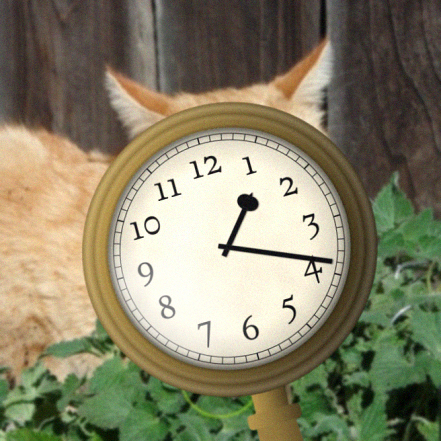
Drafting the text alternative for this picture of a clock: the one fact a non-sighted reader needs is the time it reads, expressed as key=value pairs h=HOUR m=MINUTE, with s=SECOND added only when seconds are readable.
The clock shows h=1 m=19
